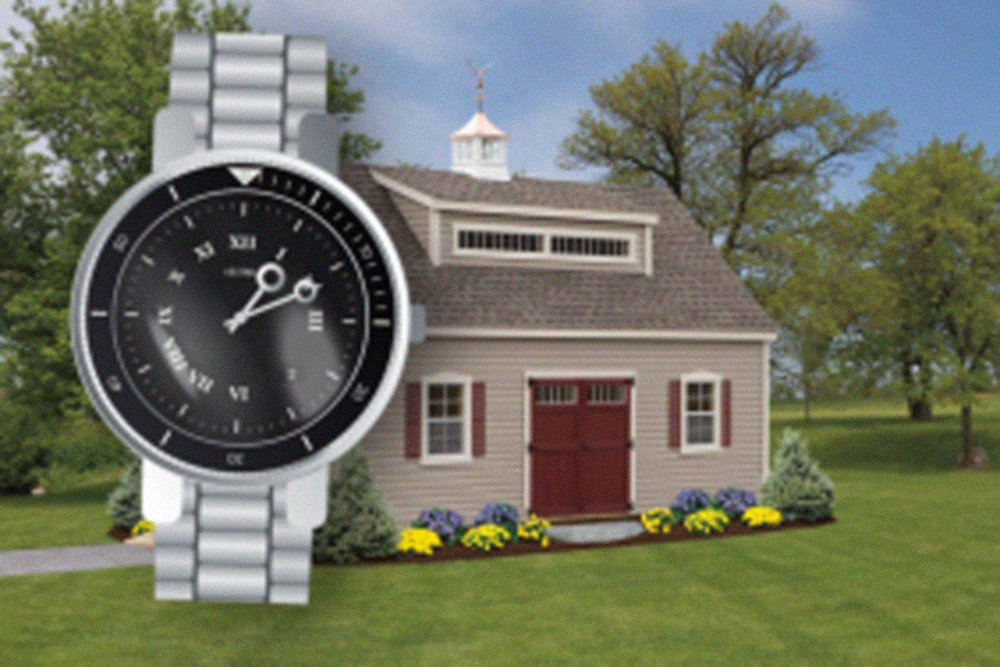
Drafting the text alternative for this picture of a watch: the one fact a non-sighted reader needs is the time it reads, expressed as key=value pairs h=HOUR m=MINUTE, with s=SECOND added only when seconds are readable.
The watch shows h=1 m=11
